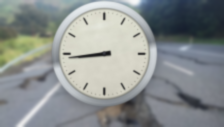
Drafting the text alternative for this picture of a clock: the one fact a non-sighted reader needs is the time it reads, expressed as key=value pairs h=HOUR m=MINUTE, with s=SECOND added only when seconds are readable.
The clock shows h=8 m=44
